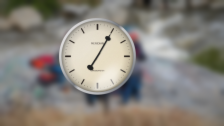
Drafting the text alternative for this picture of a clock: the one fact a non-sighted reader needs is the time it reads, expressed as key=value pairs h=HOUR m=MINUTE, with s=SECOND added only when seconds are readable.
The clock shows h=7 m=5
